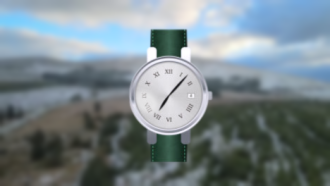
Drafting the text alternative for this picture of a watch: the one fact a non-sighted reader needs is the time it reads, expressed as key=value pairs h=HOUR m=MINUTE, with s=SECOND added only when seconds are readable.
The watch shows h=7 m=7
